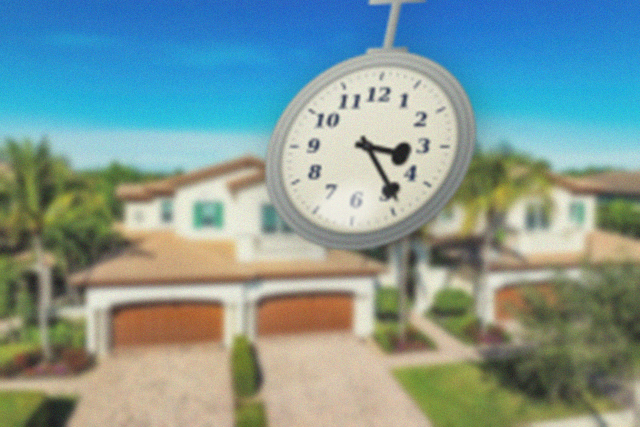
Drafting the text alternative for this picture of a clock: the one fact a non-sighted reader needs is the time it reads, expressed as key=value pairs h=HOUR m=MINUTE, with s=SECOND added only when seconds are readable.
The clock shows h=3 m=24
